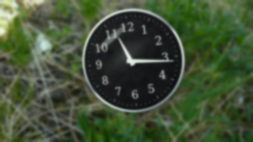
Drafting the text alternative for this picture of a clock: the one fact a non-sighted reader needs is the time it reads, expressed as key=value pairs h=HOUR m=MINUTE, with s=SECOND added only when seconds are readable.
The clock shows h=11 m=16
